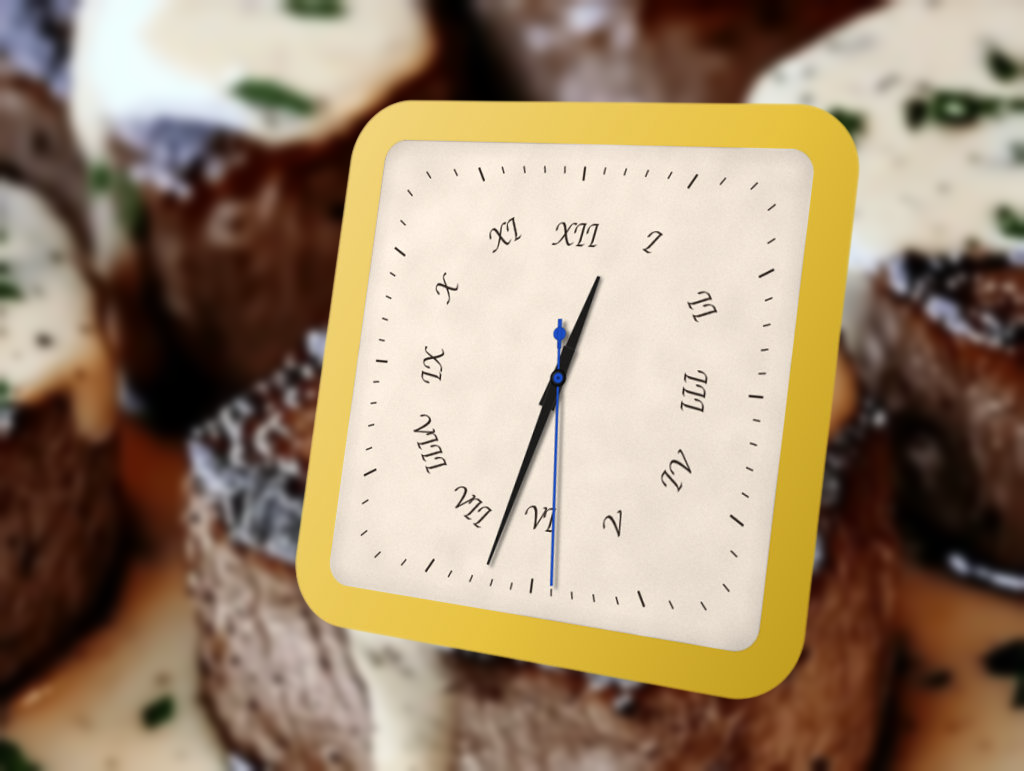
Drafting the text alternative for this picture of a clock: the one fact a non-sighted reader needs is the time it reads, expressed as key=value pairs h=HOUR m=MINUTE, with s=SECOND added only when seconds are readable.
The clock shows h=12 m=32 s=29
